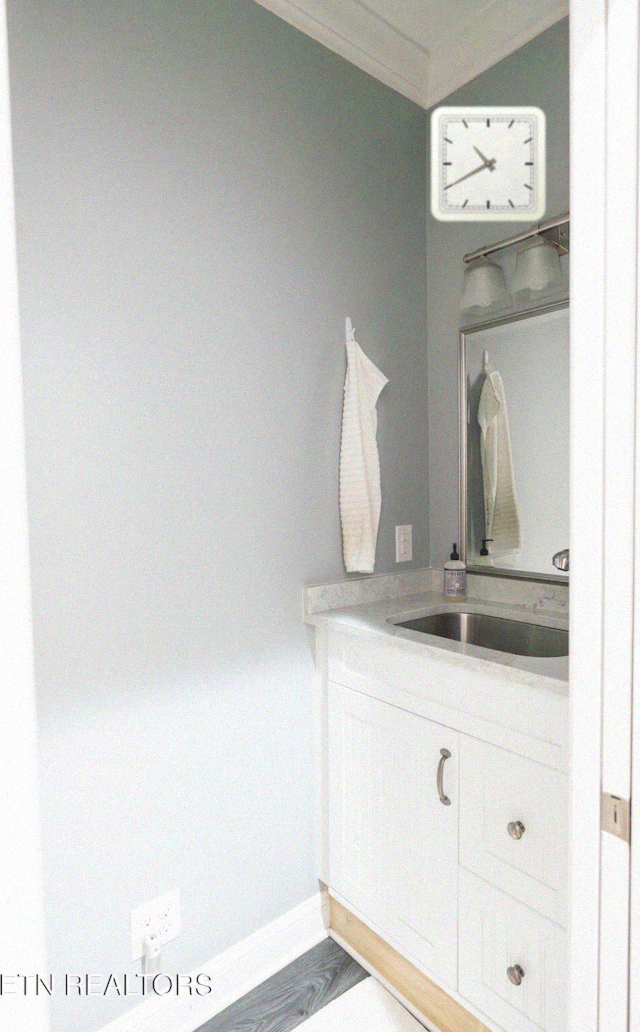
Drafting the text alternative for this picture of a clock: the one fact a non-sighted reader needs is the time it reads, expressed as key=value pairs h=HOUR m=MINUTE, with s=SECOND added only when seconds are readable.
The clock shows h=10 m=40
